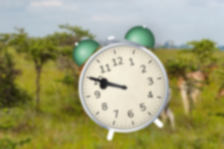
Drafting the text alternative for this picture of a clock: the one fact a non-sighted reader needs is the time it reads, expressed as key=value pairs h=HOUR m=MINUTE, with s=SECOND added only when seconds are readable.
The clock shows h=9 m=50
